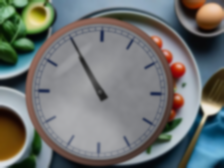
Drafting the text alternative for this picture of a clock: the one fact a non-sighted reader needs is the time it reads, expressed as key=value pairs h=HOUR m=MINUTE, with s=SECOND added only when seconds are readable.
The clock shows h=10 m=55
